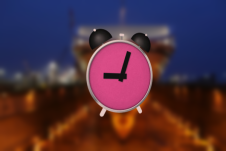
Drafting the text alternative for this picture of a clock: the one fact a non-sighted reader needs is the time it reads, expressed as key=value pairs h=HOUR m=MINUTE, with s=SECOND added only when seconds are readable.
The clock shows h=9 m=3
